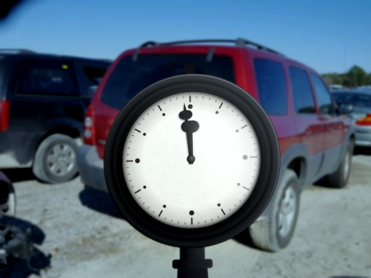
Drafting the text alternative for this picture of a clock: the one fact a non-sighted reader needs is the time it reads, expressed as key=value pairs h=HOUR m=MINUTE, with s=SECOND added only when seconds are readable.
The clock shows h=11 m=59
